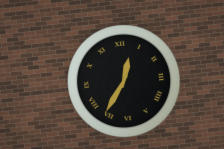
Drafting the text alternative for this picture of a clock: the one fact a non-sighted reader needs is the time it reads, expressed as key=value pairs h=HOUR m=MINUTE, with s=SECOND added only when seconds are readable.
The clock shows h=12 m=36
